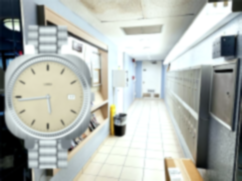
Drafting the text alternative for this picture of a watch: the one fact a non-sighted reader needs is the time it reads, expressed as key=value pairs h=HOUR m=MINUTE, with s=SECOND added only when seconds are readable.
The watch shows h=5 m=44
